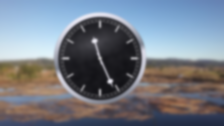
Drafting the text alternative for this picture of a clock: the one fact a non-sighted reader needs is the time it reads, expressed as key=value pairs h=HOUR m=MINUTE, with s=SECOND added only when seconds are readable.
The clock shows h=11 m=26
